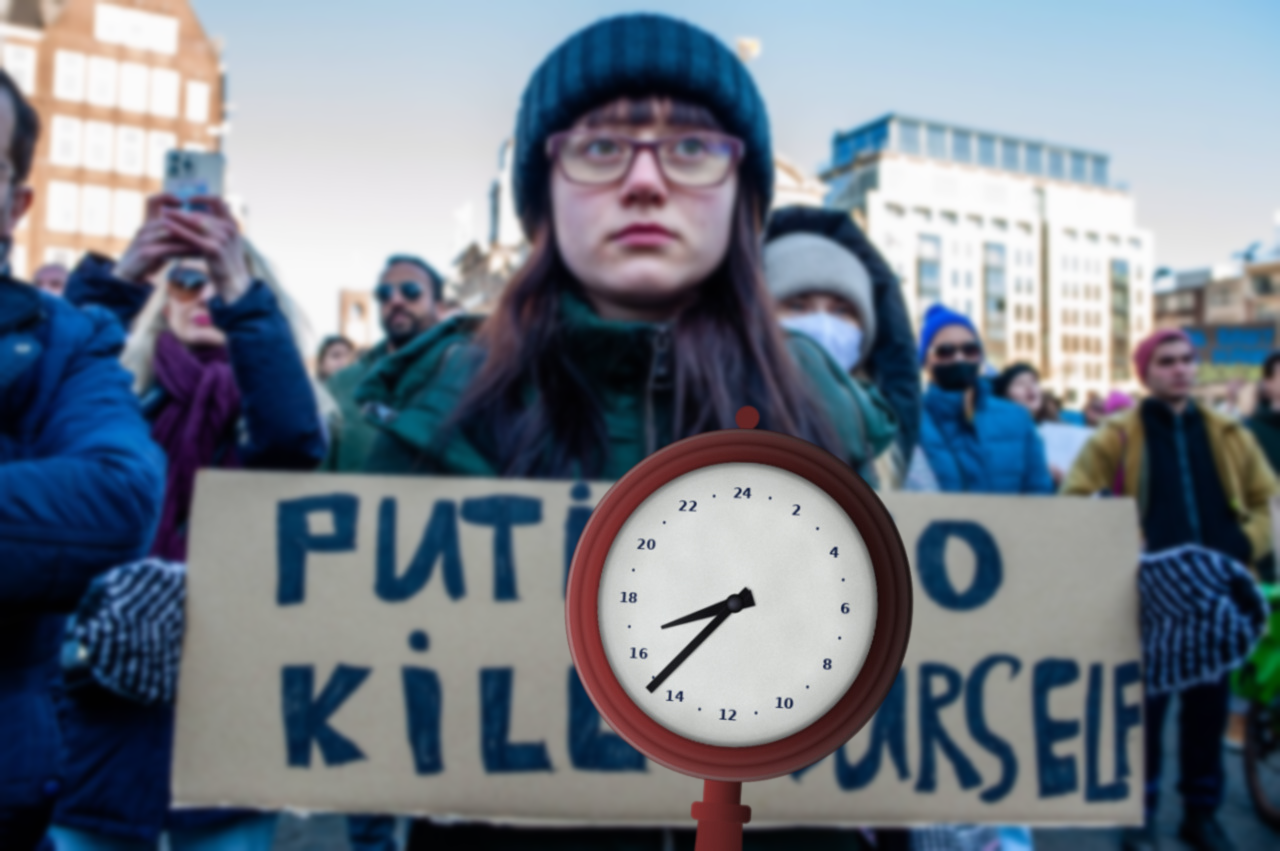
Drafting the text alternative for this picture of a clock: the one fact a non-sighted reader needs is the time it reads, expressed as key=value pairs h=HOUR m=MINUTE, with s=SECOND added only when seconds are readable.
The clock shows h=16 m=37
